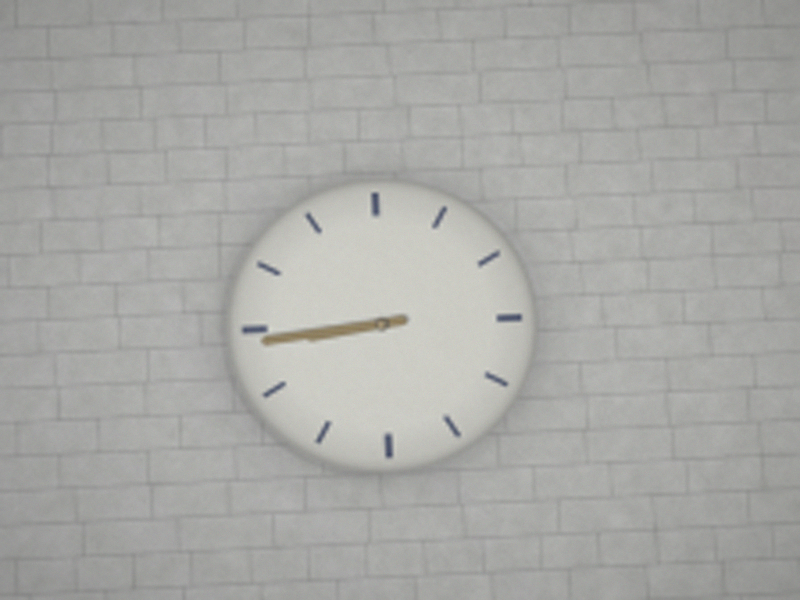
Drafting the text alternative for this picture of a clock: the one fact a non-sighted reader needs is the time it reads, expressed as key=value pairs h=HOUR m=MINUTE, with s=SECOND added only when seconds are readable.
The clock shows h=8 m=44
